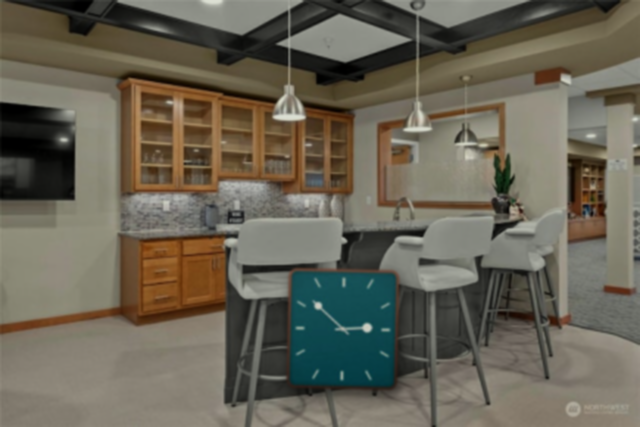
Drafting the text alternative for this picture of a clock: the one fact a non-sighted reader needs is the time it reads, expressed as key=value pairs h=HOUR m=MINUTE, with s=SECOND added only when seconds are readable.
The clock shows h=2 m=52
